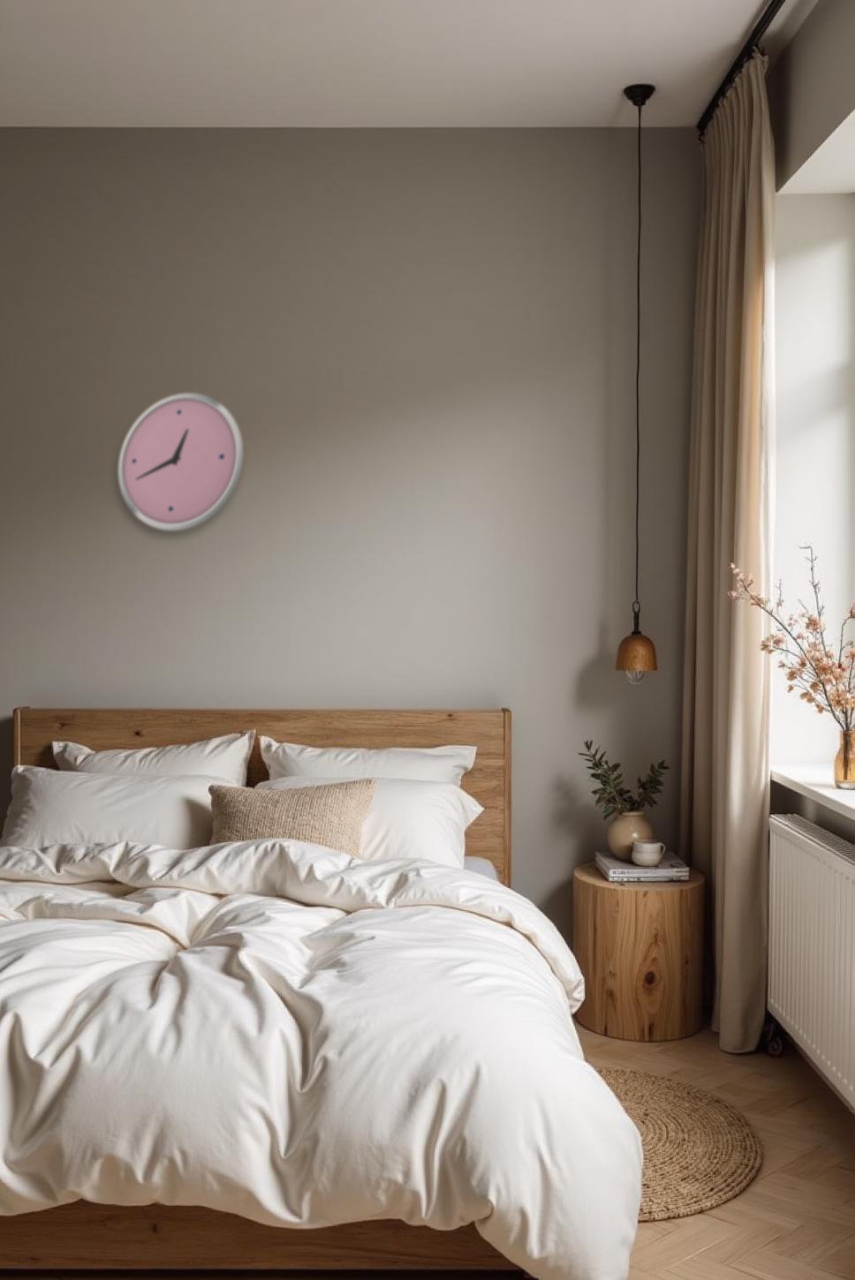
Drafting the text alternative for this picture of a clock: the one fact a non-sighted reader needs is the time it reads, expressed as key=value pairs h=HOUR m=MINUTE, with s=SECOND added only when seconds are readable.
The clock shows h=12 m=41
